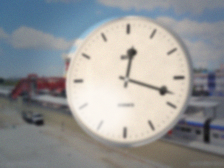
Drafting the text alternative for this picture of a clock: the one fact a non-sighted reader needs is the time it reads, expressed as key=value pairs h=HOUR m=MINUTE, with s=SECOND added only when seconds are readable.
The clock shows h=12 m=18
